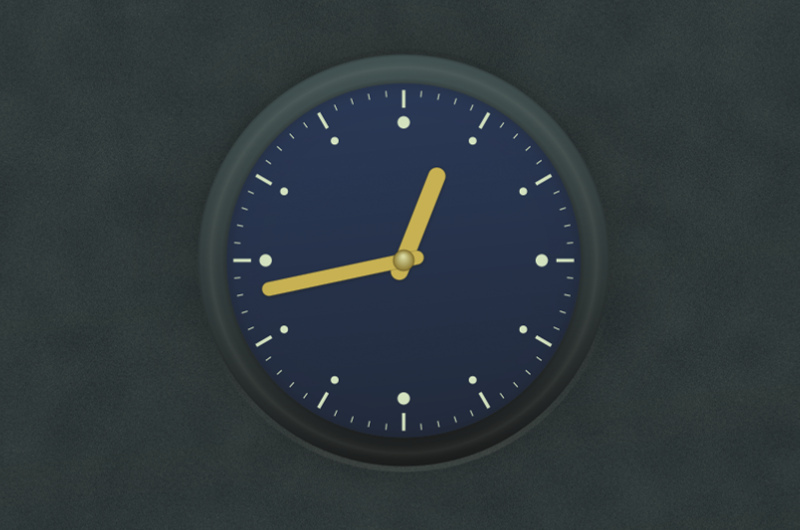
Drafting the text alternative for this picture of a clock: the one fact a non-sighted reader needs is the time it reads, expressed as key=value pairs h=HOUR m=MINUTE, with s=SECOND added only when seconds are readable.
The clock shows h=12 m=43
